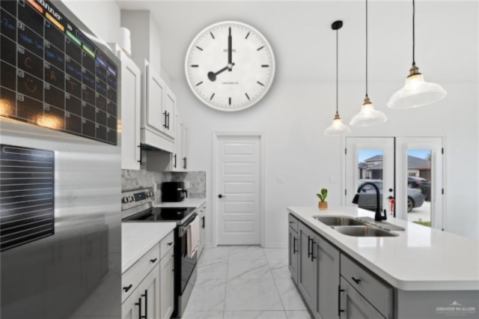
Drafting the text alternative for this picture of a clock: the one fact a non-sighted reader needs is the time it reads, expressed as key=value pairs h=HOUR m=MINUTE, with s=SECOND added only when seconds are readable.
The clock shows h=8 m=0
